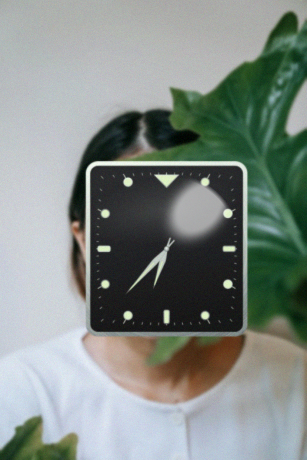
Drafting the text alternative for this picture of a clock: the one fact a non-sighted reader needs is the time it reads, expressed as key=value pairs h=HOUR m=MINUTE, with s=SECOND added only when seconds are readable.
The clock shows h=6 m=37
